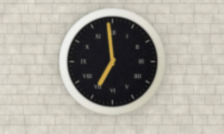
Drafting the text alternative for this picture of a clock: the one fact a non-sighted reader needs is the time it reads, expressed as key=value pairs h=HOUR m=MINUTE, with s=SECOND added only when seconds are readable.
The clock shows h=6 m=59
